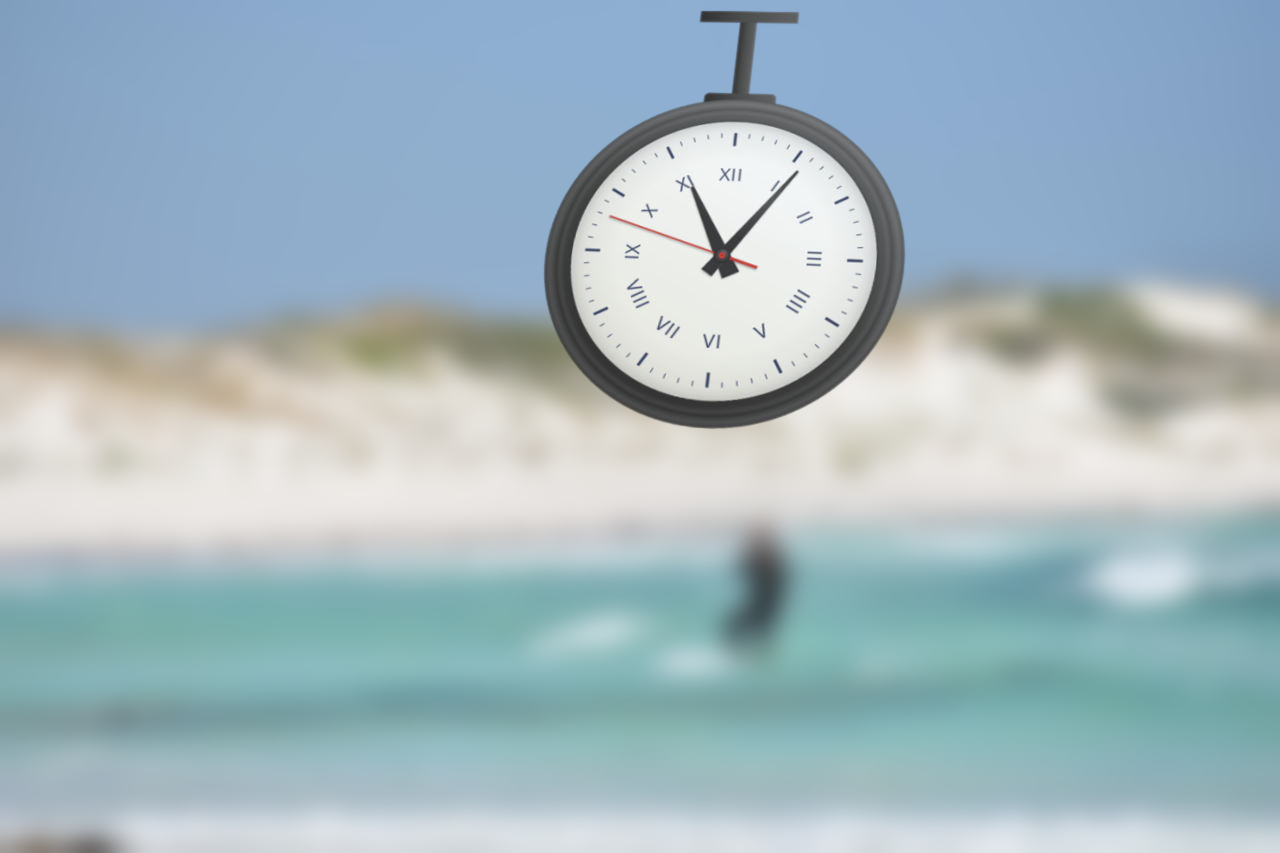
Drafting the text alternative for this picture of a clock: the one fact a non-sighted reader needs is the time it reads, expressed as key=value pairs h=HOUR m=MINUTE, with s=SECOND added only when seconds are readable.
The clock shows h=11 m=5 s=48
